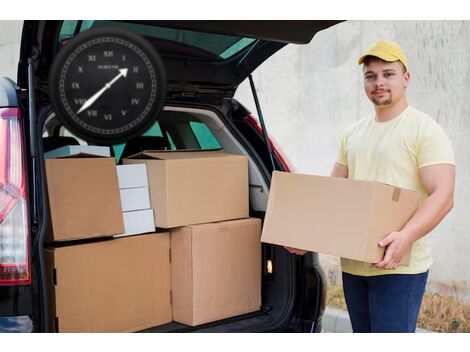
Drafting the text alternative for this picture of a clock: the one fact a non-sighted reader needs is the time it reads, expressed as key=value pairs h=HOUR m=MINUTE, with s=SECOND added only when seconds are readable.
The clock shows h=1 m=38
